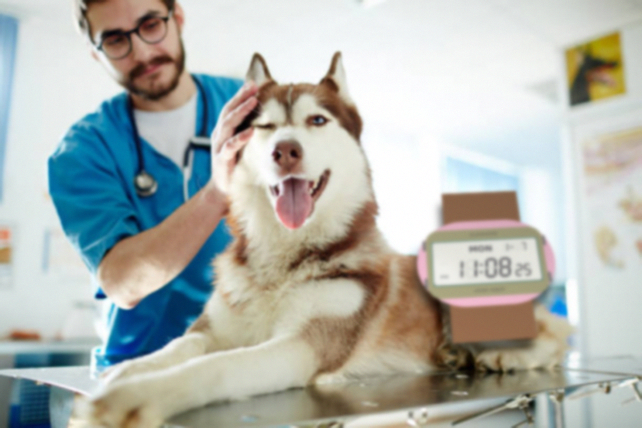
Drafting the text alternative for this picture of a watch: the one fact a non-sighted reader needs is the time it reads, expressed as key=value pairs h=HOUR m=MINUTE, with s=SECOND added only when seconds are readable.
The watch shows h=11 m=8
